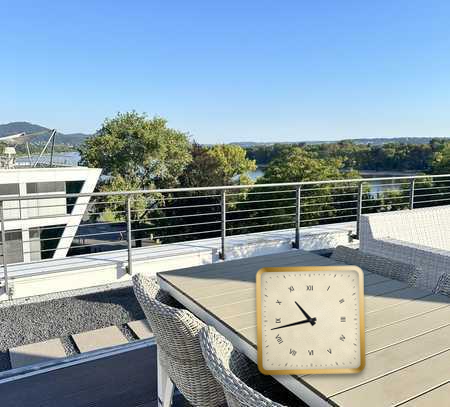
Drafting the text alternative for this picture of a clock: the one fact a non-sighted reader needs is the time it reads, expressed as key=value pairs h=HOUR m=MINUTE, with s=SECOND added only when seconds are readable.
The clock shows h=10 m=43
